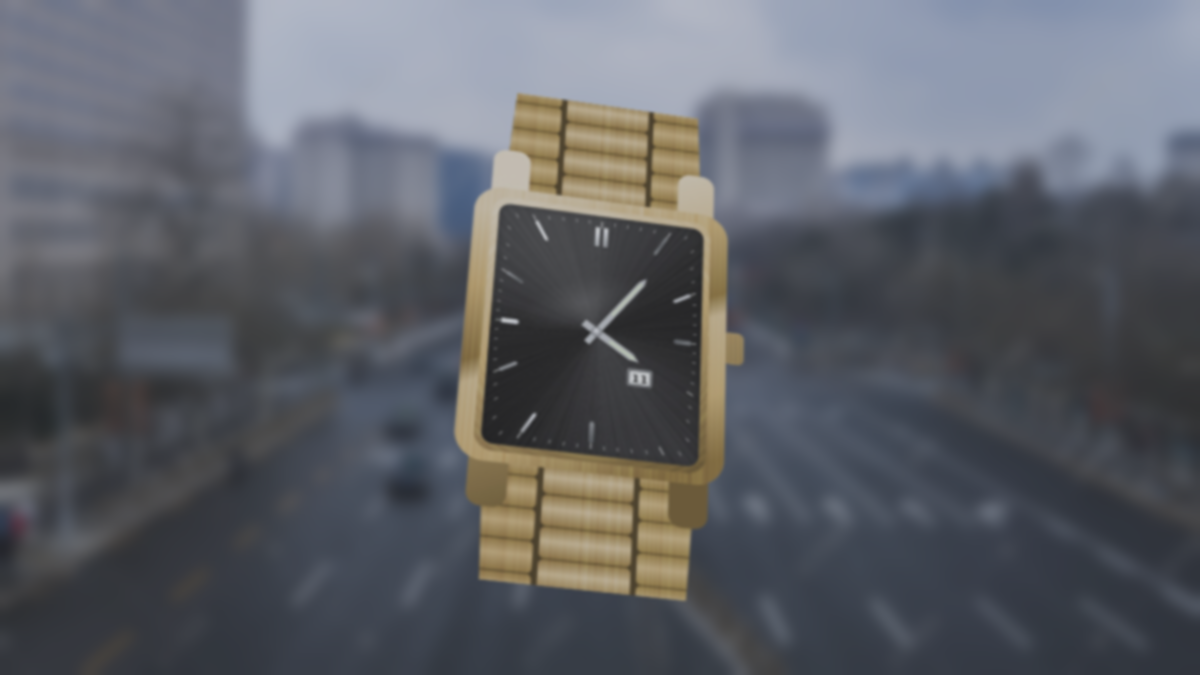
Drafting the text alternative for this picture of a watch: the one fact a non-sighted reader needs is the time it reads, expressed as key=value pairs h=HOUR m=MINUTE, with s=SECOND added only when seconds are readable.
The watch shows h=4 m=6
